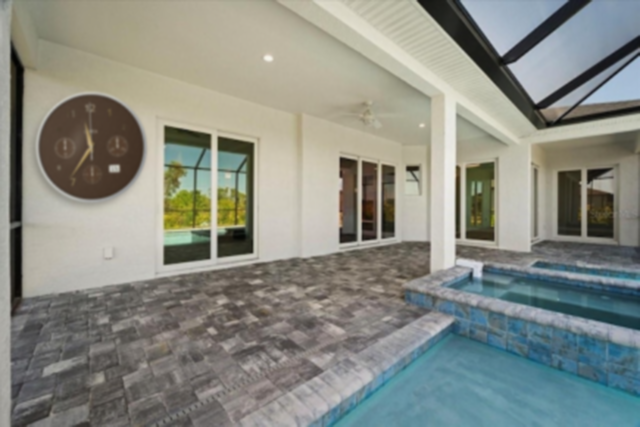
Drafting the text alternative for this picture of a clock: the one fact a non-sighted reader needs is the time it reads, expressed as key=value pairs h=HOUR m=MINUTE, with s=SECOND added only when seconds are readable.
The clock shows h=11 m=36
